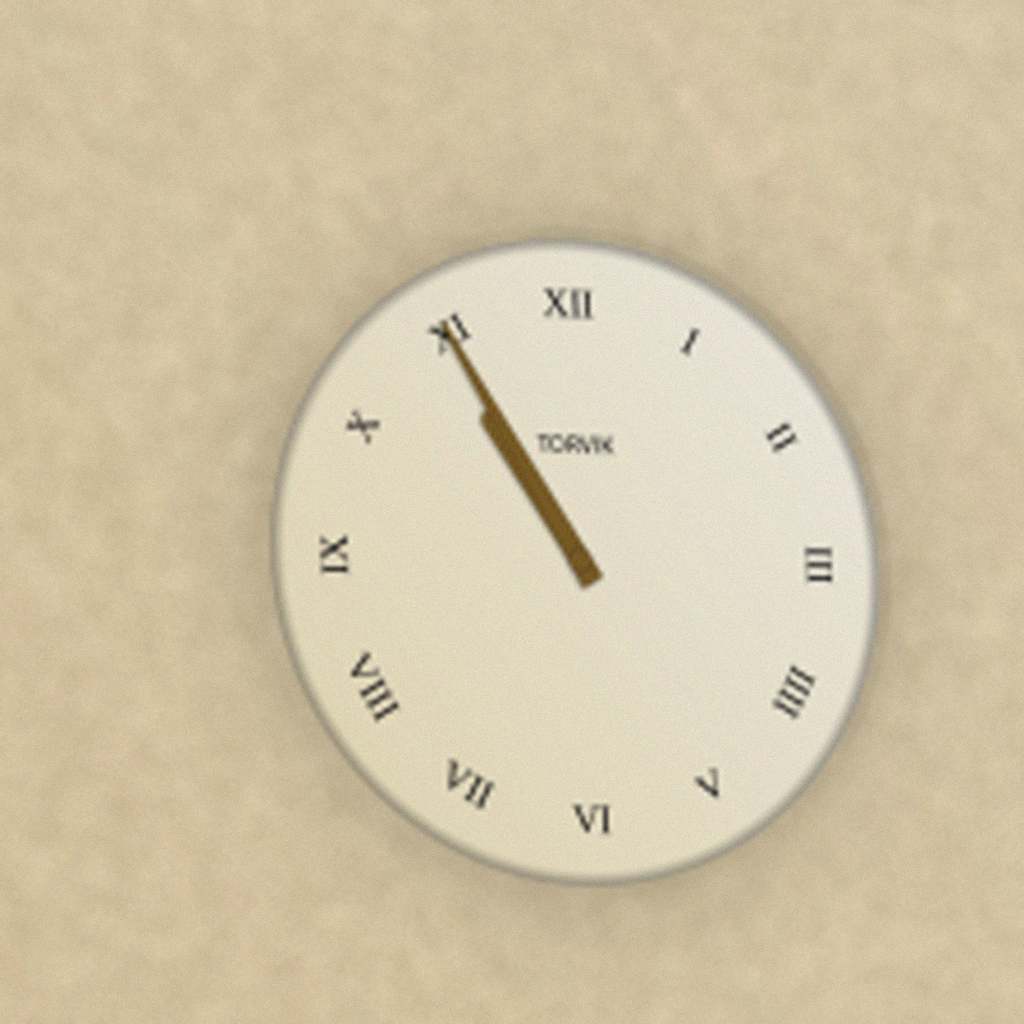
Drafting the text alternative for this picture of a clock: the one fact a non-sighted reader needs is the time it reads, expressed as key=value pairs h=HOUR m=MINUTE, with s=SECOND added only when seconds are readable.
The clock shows h=10 m=55
